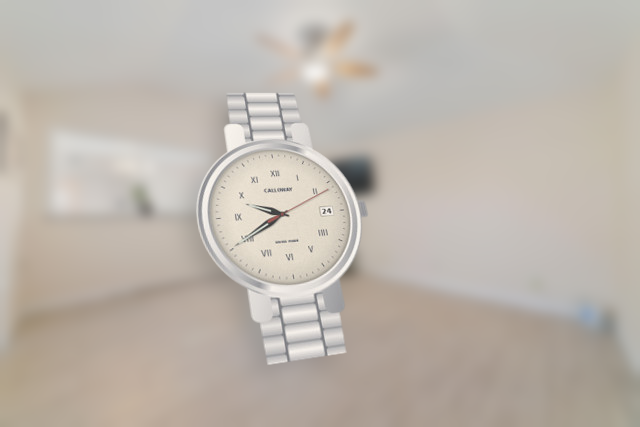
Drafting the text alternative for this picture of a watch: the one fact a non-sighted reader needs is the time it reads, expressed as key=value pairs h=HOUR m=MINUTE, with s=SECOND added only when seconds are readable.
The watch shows h=9 m=40 s=11
